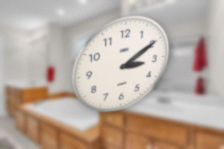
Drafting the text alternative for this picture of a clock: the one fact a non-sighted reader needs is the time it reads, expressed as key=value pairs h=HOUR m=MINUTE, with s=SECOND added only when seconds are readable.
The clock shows h=3 m=10
